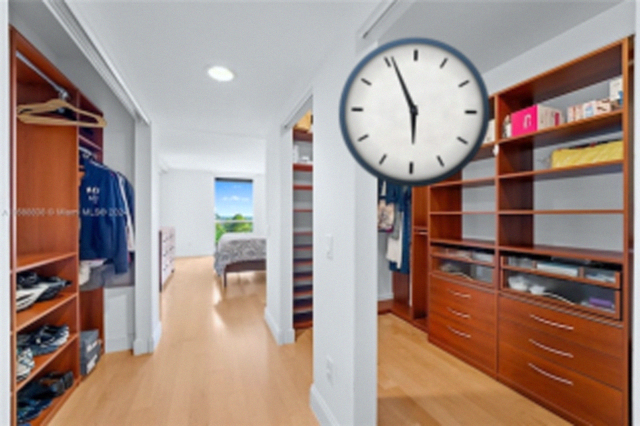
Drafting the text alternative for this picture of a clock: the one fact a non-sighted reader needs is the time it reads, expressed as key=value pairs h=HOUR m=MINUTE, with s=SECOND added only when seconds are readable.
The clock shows h=5 m=56
